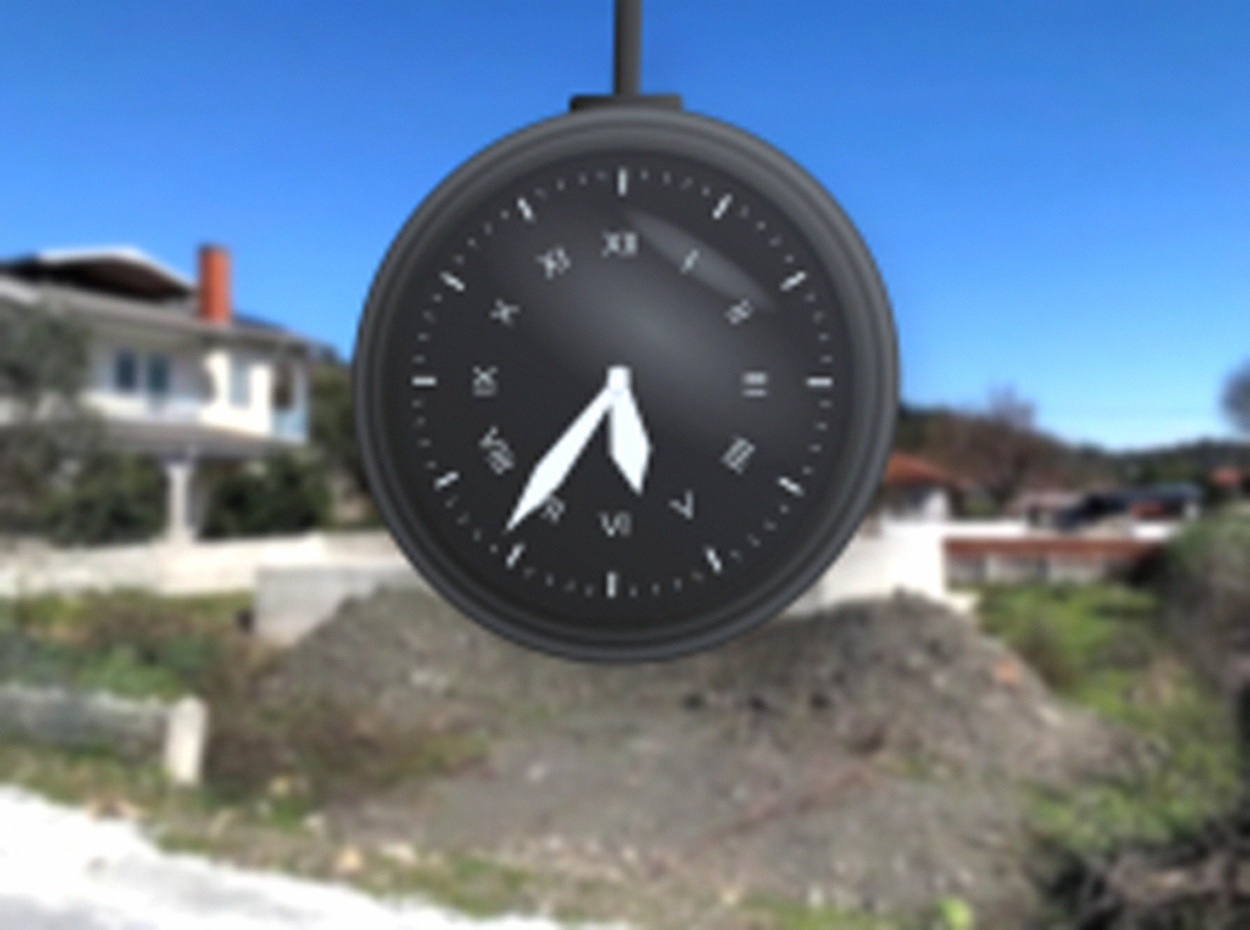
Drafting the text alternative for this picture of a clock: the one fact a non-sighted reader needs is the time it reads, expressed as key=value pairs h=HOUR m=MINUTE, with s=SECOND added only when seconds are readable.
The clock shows h=5 m=36
